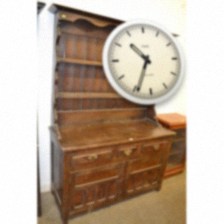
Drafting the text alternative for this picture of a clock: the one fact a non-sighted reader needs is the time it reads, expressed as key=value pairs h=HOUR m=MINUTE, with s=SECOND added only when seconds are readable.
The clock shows h=10 m=34
